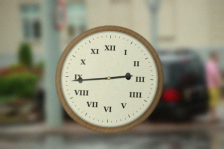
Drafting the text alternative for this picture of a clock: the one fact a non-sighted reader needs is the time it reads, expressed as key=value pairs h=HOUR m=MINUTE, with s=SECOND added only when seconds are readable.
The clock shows h=2 m=44
